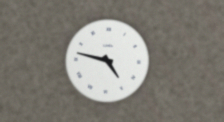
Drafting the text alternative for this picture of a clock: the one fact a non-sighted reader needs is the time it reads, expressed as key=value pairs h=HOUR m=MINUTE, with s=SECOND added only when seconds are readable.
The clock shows h=4 m=47
